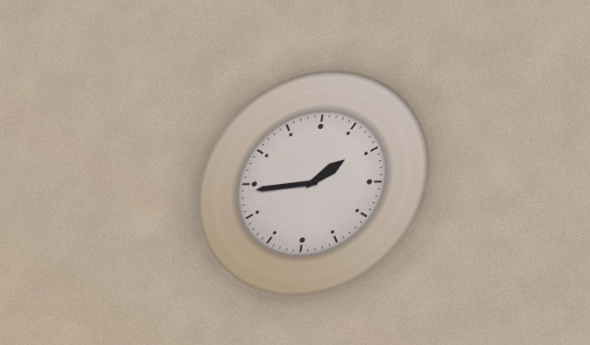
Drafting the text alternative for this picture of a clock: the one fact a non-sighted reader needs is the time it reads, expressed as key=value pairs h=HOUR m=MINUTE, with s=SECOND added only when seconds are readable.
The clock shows h=1 m=44
